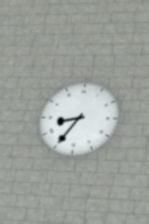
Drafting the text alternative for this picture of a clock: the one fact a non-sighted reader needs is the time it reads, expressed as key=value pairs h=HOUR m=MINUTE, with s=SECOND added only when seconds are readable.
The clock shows h=8 m=35
